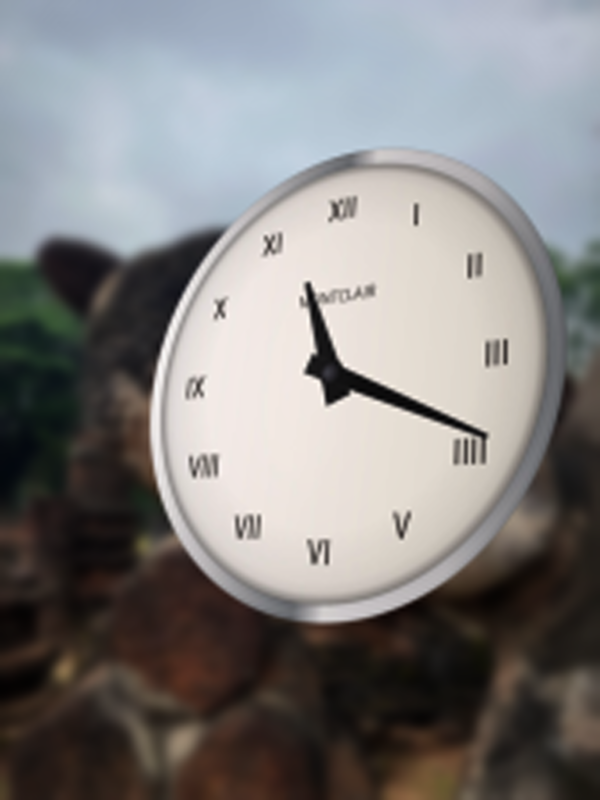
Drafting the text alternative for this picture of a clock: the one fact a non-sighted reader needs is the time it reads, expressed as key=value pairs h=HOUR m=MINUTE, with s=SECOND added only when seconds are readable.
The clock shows h=11 m=19
